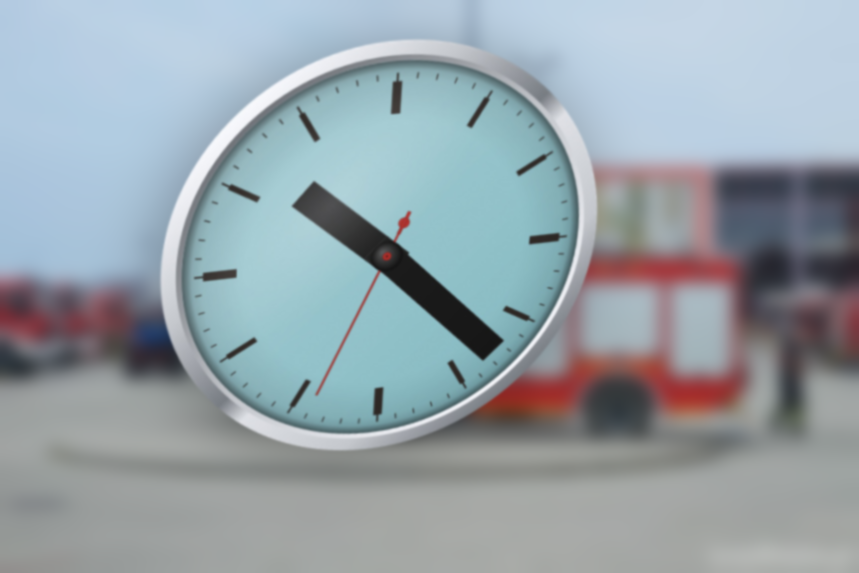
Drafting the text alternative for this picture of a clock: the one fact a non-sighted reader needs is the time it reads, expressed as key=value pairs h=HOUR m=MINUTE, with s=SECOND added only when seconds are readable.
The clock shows h=10 m=22 s=34
